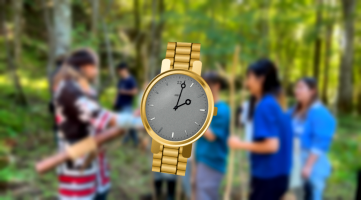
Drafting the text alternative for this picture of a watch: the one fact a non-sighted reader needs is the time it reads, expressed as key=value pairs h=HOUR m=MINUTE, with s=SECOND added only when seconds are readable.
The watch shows h=2 m=2
